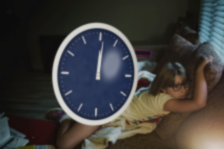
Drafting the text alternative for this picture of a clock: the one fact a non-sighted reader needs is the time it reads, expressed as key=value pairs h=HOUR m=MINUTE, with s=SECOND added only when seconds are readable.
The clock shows h=12 m=1
